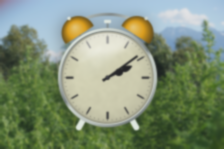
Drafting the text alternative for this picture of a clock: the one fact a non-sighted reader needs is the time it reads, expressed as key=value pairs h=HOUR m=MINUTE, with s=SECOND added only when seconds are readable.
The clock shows h=2 m=9
